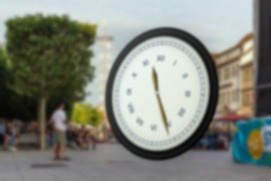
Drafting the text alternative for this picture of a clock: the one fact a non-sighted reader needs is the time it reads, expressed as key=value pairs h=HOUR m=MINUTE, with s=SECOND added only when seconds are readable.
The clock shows h=11 m=26
